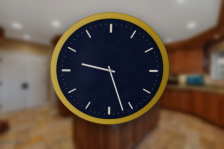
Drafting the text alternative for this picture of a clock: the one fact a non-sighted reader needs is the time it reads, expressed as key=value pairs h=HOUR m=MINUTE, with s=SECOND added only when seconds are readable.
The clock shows h=9 m=27
